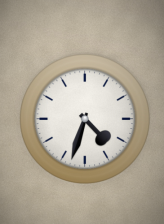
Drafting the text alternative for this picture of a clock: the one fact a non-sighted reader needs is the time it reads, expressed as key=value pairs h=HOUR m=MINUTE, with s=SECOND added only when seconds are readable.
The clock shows h=4 m=33
